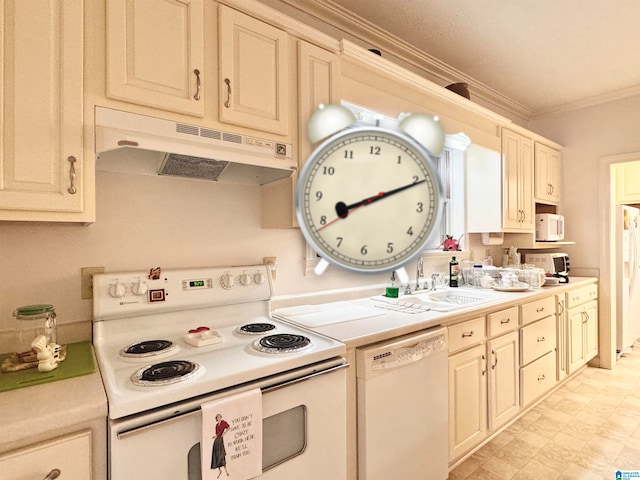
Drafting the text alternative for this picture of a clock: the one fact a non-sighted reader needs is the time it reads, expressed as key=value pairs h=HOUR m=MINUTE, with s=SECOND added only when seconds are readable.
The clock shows h=8 m=10 s=39
